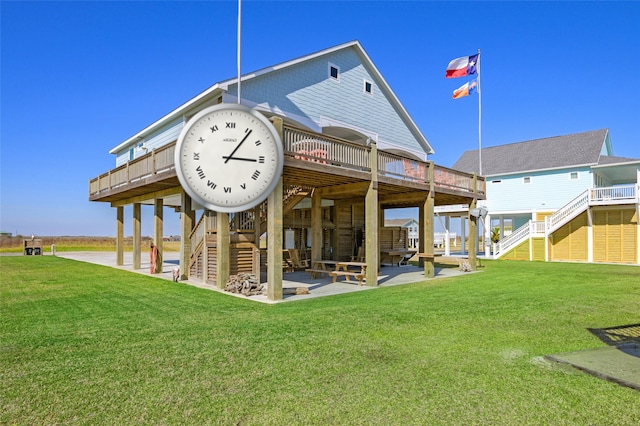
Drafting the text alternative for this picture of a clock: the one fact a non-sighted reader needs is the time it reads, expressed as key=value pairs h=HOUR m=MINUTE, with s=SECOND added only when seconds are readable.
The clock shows h=3 m=6
